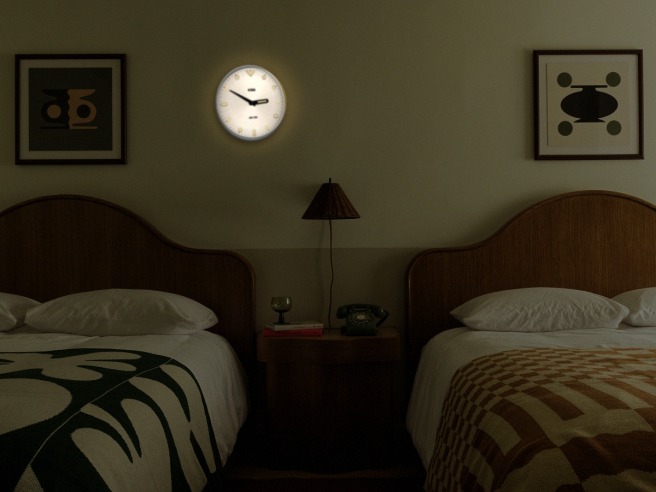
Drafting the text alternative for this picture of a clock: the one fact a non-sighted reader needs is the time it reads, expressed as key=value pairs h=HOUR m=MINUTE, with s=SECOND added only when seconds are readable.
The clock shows h=2 m=50
